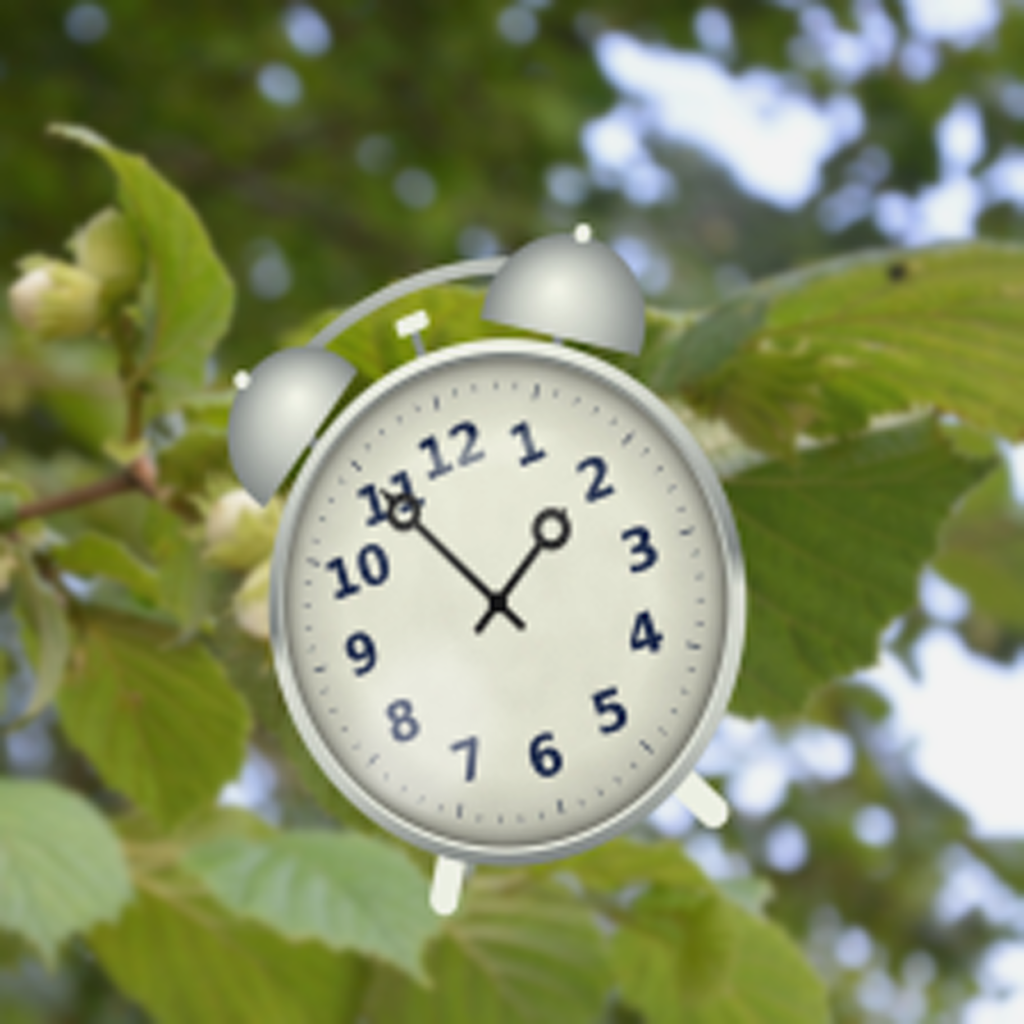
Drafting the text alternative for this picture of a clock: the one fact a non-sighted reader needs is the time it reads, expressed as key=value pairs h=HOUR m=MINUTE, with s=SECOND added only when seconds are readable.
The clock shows h=1 m=55
